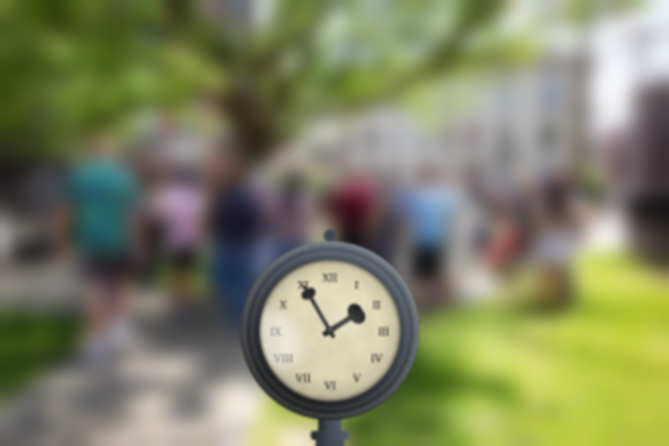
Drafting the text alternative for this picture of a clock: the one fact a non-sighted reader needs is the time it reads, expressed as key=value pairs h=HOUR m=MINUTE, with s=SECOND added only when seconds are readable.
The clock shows h=1 m=55
